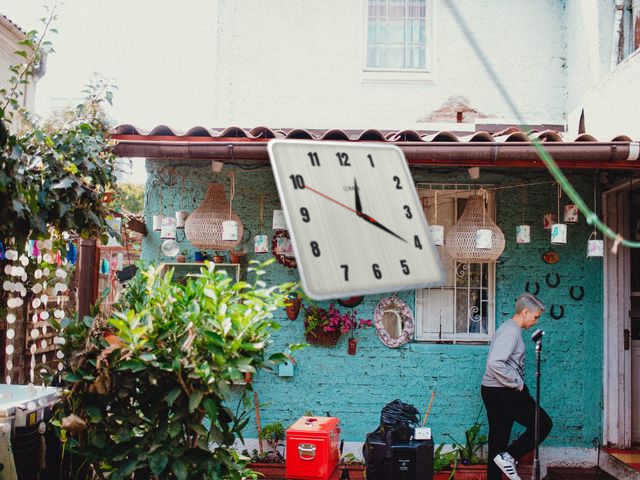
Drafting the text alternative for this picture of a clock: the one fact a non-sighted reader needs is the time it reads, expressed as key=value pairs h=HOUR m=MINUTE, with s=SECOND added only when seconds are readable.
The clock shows h=12 m=20 s=50
